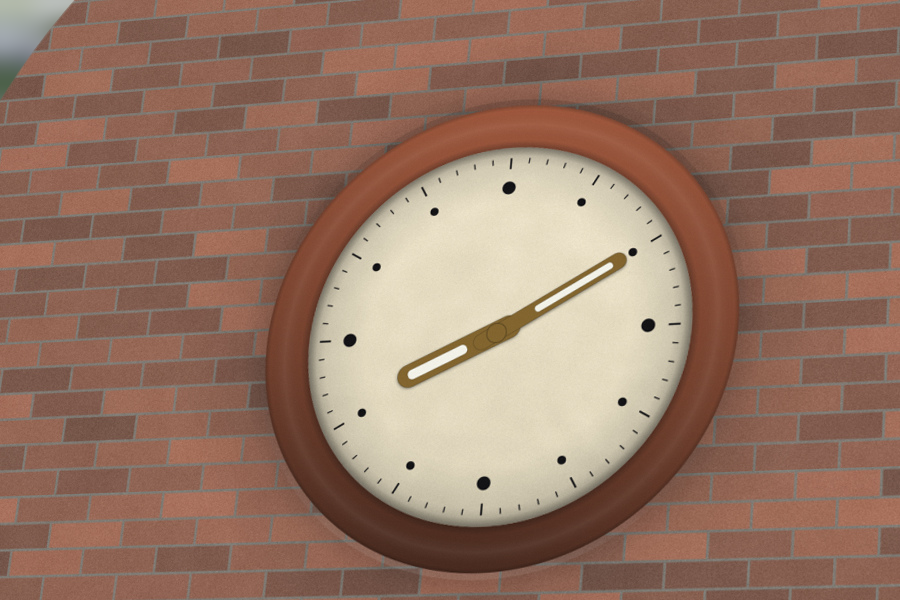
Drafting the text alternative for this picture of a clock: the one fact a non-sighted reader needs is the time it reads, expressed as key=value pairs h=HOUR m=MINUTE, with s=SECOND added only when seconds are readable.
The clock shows h=8 m=10
